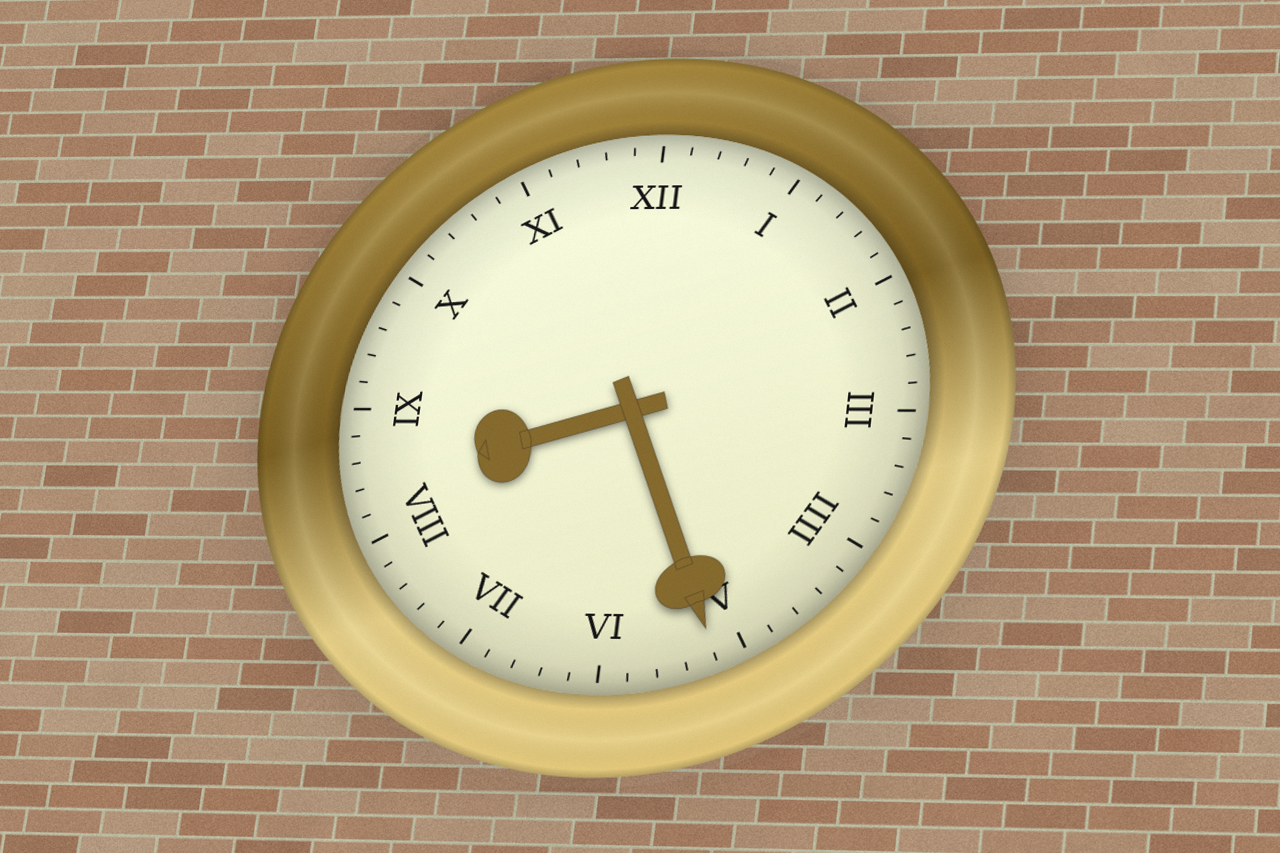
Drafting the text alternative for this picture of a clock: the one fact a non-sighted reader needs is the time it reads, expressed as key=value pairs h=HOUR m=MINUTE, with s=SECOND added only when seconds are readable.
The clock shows h=8 m=26
